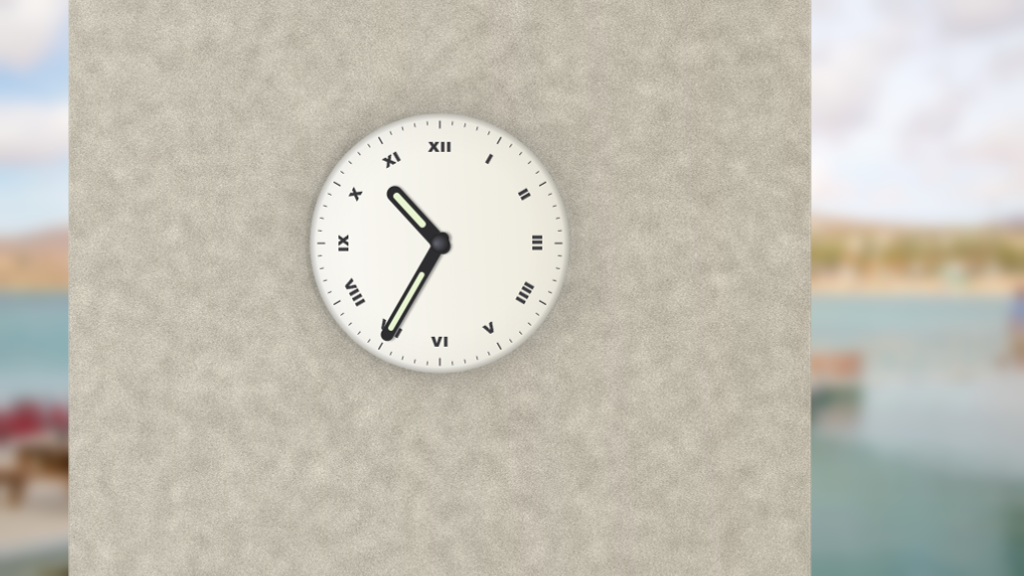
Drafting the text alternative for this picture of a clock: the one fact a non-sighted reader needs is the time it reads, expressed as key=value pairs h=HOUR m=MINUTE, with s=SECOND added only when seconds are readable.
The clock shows h=10 m=35
